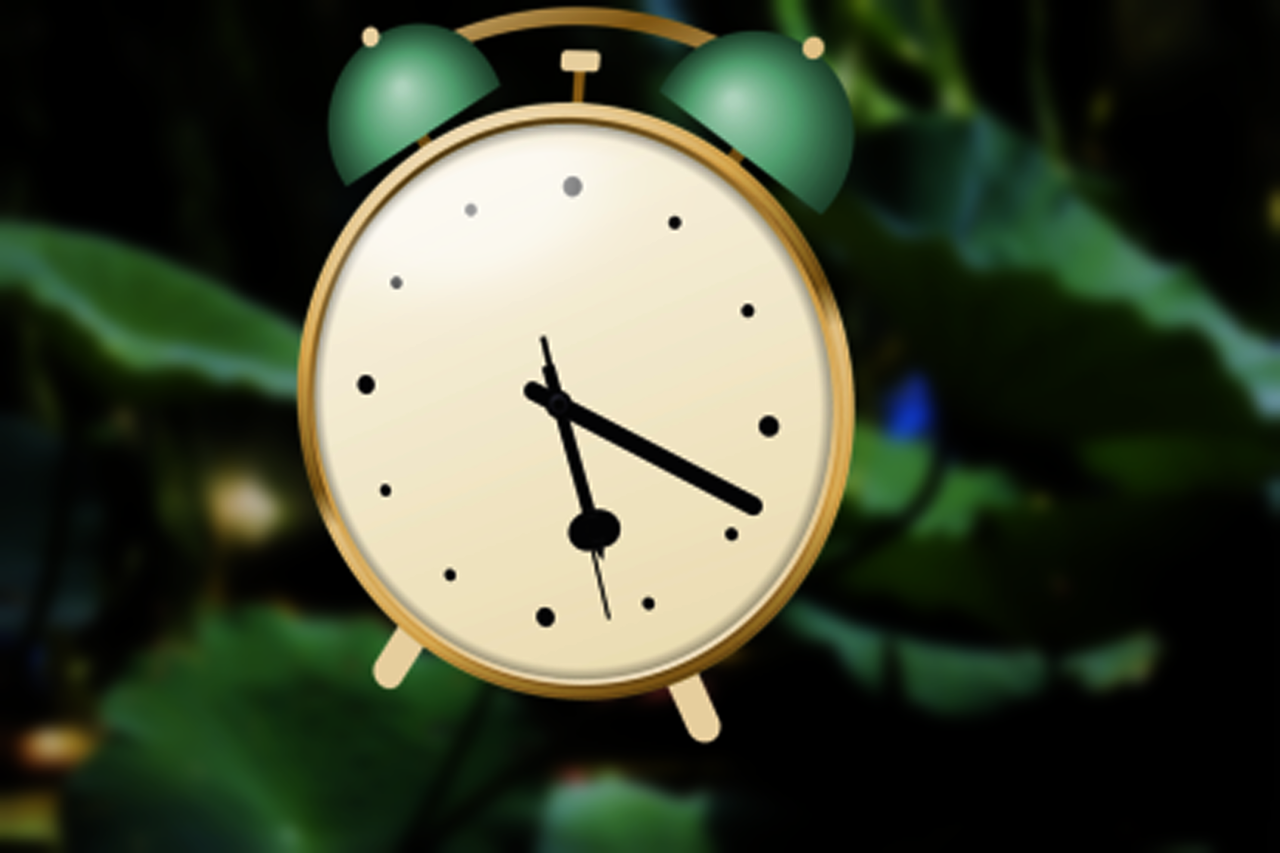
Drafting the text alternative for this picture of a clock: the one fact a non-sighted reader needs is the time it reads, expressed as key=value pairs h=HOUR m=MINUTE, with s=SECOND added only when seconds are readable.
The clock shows h=5 m=18 s=27
